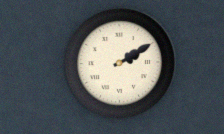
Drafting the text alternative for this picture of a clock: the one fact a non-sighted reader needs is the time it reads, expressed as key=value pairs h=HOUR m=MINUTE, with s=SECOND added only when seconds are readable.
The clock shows h=2 m=10
